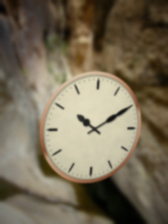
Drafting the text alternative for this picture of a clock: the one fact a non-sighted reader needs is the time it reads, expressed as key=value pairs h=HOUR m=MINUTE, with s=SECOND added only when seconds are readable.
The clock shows h=10 m=10
